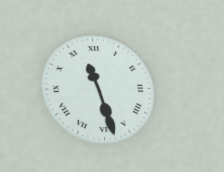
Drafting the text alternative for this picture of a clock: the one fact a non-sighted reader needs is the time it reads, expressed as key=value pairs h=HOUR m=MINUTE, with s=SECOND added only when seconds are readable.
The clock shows h=11 m=28
